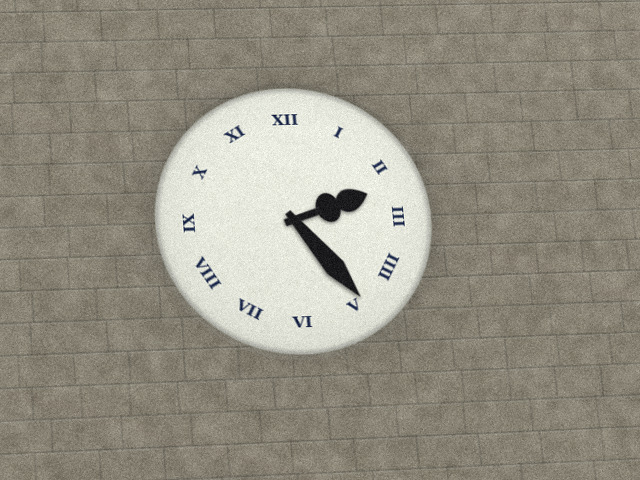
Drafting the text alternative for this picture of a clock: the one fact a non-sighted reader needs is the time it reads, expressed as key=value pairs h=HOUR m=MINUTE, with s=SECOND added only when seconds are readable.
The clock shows h=2 m=24
